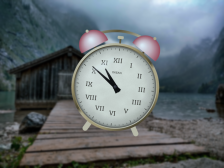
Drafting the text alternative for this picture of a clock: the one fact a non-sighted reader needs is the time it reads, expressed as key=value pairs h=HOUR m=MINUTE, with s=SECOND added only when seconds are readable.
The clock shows h=10 m=51
